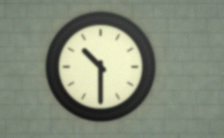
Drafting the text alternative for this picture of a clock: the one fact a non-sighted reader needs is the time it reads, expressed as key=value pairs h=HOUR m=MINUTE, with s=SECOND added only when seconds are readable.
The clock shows h=10 m=30
